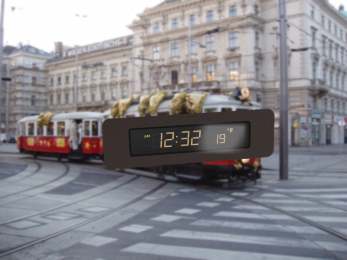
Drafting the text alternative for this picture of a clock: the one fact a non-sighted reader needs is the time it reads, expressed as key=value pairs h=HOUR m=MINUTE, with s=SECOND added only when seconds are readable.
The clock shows h=12 m=32
